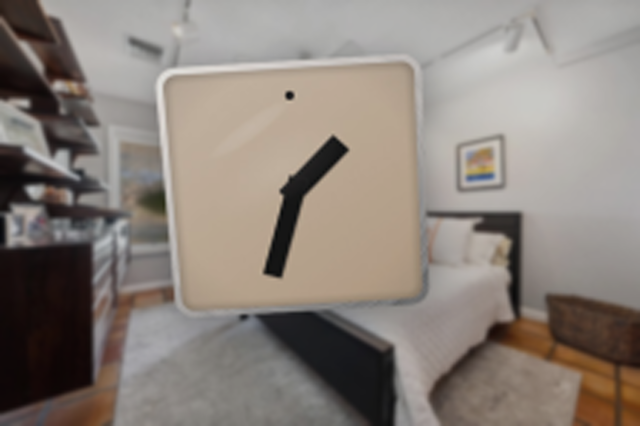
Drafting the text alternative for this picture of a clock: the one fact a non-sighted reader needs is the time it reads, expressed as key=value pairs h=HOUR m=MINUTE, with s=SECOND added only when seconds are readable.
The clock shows h=1 m=33
